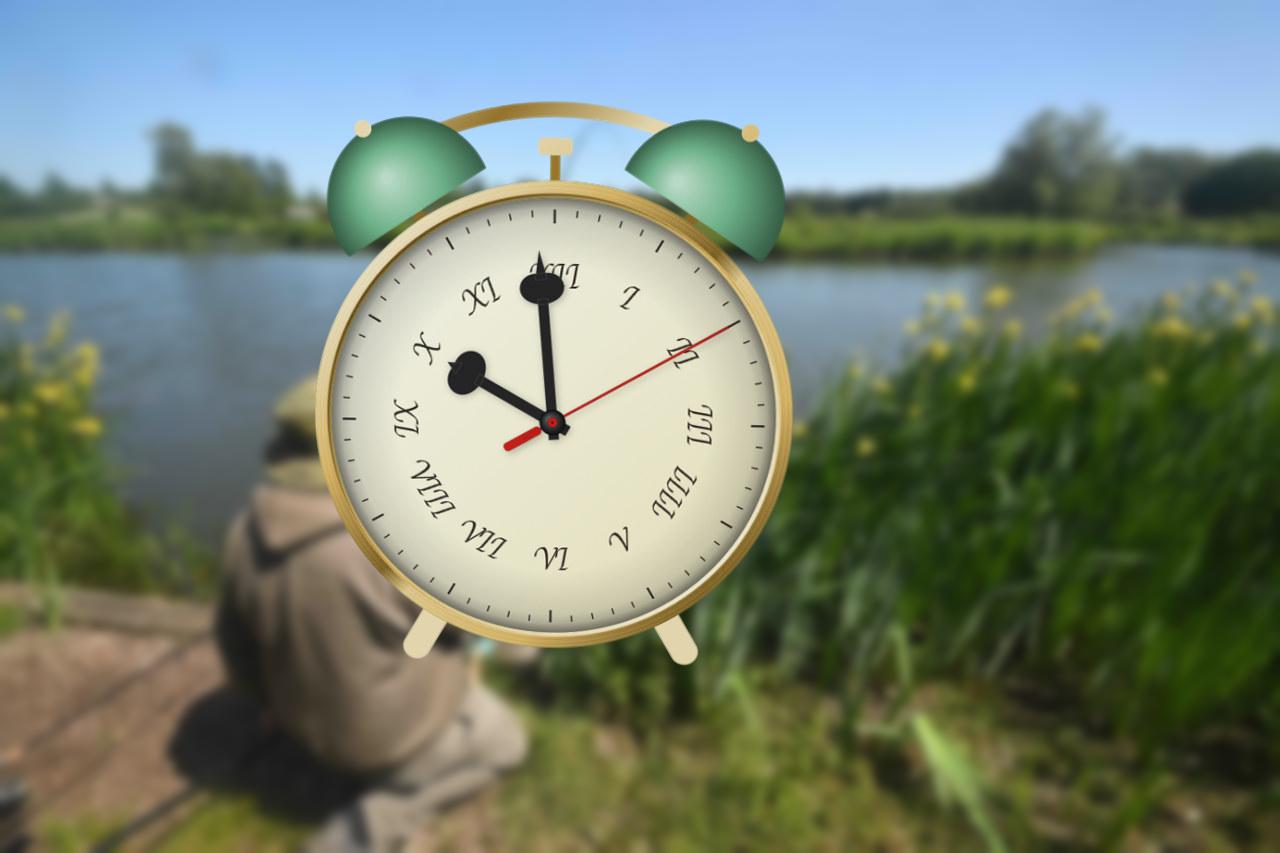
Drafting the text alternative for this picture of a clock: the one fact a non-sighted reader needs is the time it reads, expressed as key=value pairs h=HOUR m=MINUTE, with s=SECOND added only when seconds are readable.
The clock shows h=9 m=59 s=10
